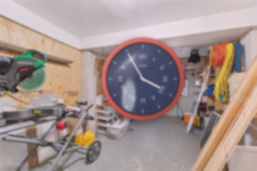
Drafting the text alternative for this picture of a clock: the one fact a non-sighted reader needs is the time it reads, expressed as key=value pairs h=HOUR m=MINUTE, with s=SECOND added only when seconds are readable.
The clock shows h=3 m=55
